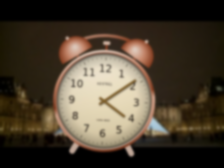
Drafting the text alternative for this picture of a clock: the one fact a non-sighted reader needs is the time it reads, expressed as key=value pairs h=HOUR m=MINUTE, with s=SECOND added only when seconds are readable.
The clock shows h=4 m=9
